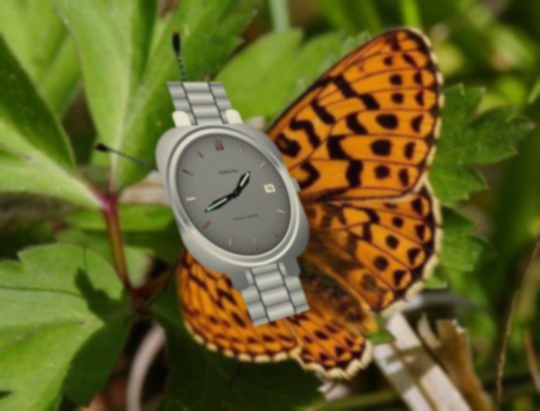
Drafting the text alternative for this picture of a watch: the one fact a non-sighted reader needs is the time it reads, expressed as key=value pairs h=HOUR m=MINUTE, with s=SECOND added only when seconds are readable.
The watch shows h=1 m=42
